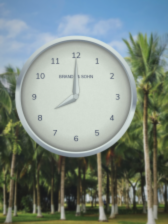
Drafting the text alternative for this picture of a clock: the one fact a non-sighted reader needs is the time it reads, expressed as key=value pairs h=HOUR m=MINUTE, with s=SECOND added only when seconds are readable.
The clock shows h=8 m=0
